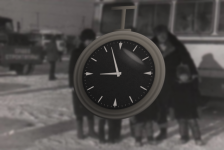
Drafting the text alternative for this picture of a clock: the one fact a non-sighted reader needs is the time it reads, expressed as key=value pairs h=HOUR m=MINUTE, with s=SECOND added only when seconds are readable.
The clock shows h=8 m=57
